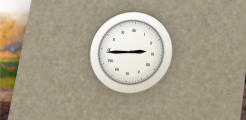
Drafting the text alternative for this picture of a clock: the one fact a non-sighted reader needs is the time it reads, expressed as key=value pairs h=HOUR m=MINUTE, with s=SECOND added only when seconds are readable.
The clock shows h=2 m=44
